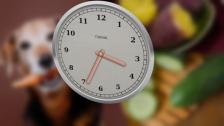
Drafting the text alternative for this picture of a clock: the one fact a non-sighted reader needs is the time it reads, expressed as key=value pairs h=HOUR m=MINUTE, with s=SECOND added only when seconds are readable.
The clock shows h=3 m=34
